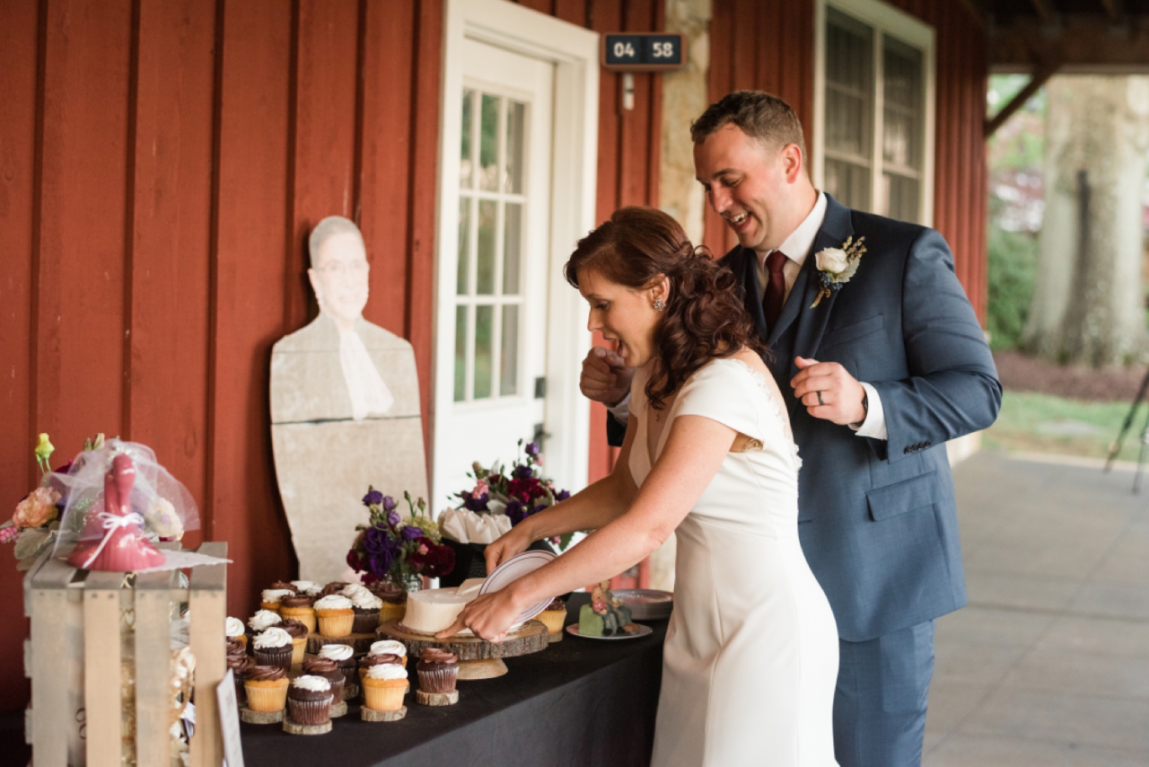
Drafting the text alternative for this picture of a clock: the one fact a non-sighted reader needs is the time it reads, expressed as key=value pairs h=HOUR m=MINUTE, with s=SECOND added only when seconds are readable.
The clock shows h=4 m=58
